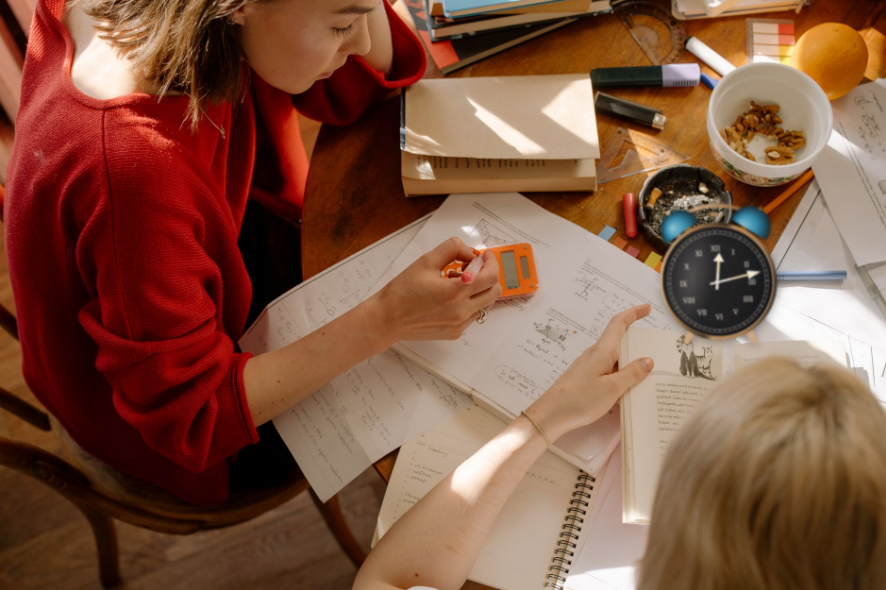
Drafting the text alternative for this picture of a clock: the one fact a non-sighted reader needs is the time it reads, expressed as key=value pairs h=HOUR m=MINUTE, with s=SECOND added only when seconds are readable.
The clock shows h=12 m=13
